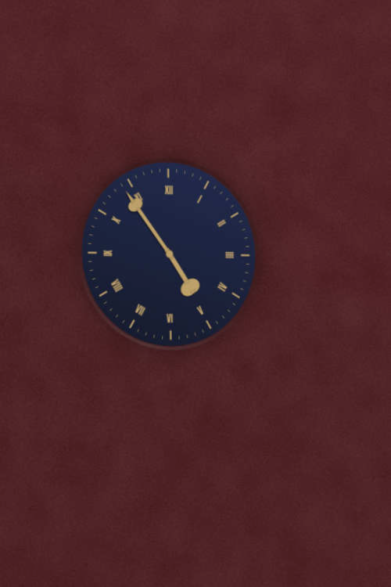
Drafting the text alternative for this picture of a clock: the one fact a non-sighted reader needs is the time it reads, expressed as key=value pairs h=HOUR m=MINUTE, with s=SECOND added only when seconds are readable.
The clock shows h=4 m=54
